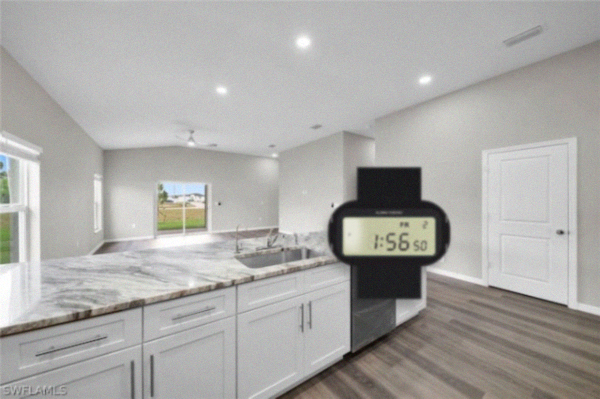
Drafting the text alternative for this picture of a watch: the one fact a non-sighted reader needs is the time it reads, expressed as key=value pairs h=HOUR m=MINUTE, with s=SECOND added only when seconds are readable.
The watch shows h=1 m=56
